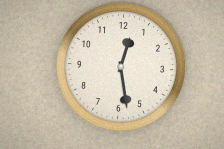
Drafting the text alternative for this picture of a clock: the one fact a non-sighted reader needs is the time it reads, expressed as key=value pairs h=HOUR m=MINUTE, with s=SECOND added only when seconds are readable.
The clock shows h=12 m=28
